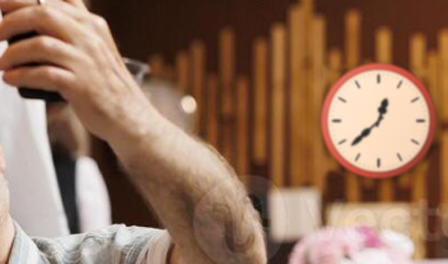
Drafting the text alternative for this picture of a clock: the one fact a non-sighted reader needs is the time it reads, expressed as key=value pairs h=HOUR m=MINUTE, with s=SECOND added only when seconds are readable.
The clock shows h=12 m=38
